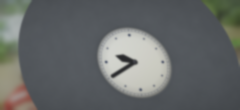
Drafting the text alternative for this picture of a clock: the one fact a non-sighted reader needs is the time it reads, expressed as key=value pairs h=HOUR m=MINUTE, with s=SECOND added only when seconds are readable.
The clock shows h=9 m=40
